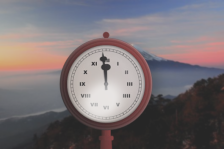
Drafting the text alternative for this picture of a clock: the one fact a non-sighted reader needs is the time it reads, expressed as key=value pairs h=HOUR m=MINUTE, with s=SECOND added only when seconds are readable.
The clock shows h=11 m=59
